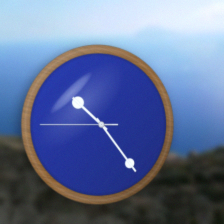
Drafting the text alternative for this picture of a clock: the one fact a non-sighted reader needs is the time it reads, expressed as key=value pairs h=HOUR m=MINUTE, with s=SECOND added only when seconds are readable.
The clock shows h=10 m=23 s=45
